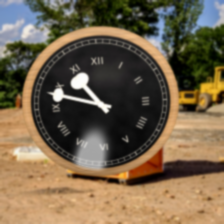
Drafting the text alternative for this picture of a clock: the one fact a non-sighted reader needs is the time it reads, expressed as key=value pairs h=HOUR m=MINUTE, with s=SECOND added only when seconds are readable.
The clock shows h=10 m=48
